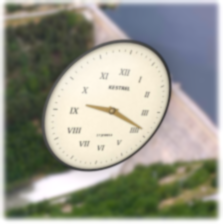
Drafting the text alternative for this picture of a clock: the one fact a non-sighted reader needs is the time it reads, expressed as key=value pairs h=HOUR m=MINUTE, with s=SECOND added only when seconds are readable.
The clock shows h=9 m=19
